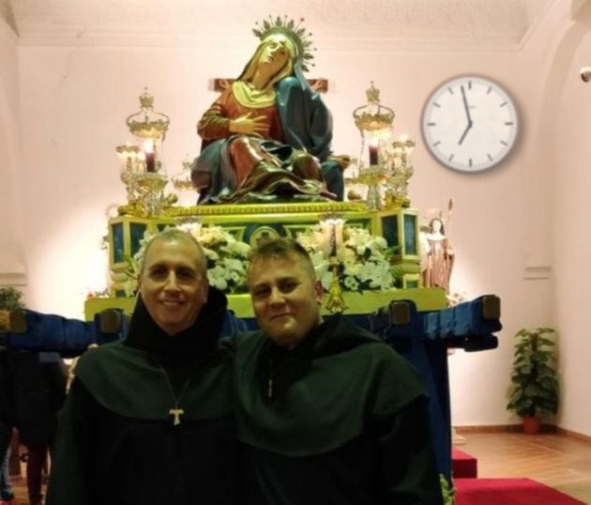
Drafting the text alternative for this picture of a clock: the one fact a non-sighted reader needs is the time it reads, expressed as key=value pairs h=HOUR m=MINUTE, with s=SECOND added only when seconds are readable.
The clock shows h=6 m=58
